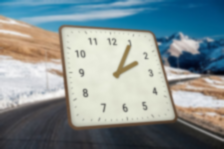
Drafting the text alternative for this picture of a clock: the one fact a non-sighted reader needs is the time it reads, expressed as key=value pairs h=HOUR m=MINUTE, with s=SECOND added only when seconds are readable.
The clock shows h=2 m=5
